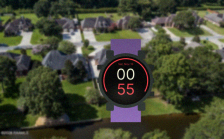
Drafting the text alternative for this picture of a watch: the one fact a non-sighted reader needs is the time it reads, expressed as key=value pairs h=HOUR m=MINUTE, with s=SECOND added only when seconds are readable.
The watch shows h=0 m=55
